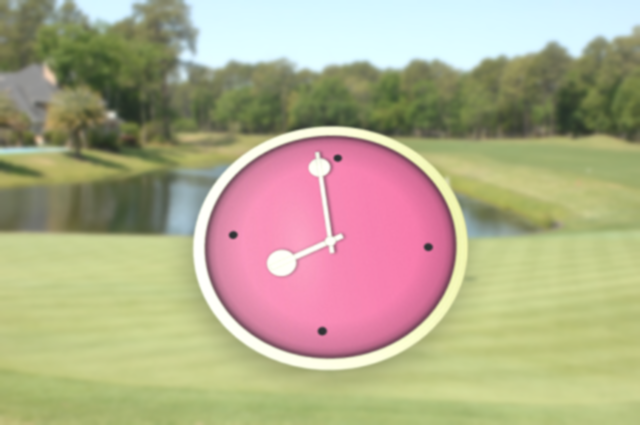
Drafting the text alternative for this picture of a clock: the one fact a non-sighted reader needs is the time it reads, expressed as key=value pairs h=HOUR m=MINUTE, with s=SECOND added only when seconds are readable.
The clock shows h=7 m=58
